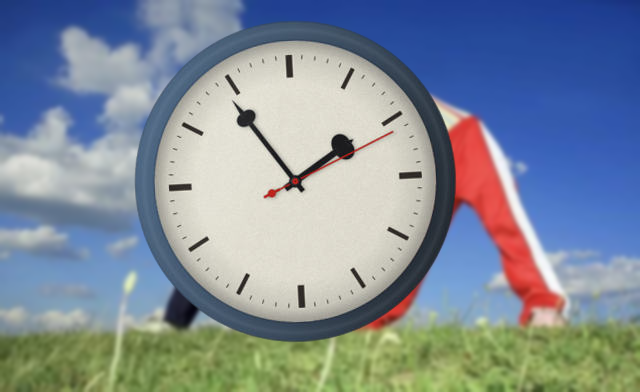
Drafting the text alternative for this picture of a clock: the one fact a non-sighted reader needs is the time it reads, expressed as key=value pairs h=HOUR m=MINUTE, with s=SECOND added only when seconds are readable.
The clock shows h=1 m=54 s=11
